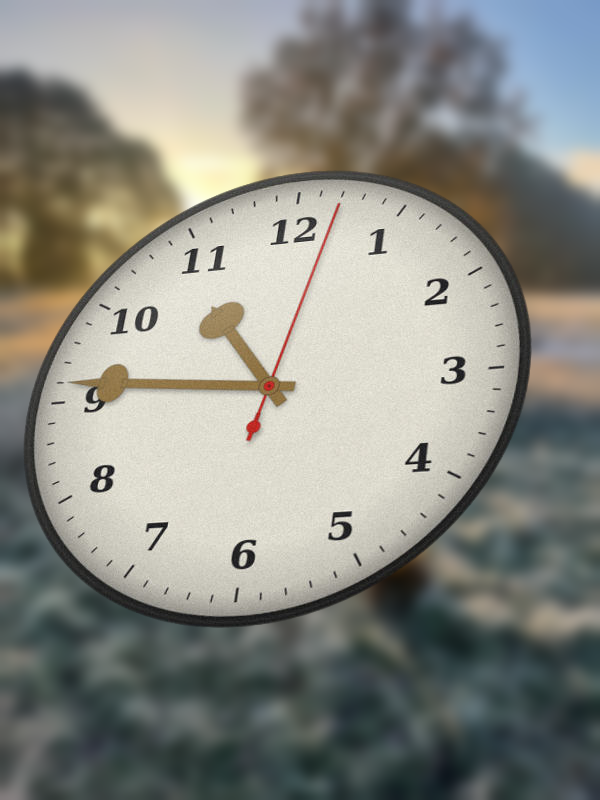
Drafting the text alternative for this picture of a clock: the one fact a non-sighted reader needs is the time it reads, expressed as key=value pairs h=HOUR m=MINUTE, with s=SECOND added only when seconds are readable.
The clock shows h=10 m=46 s=2
